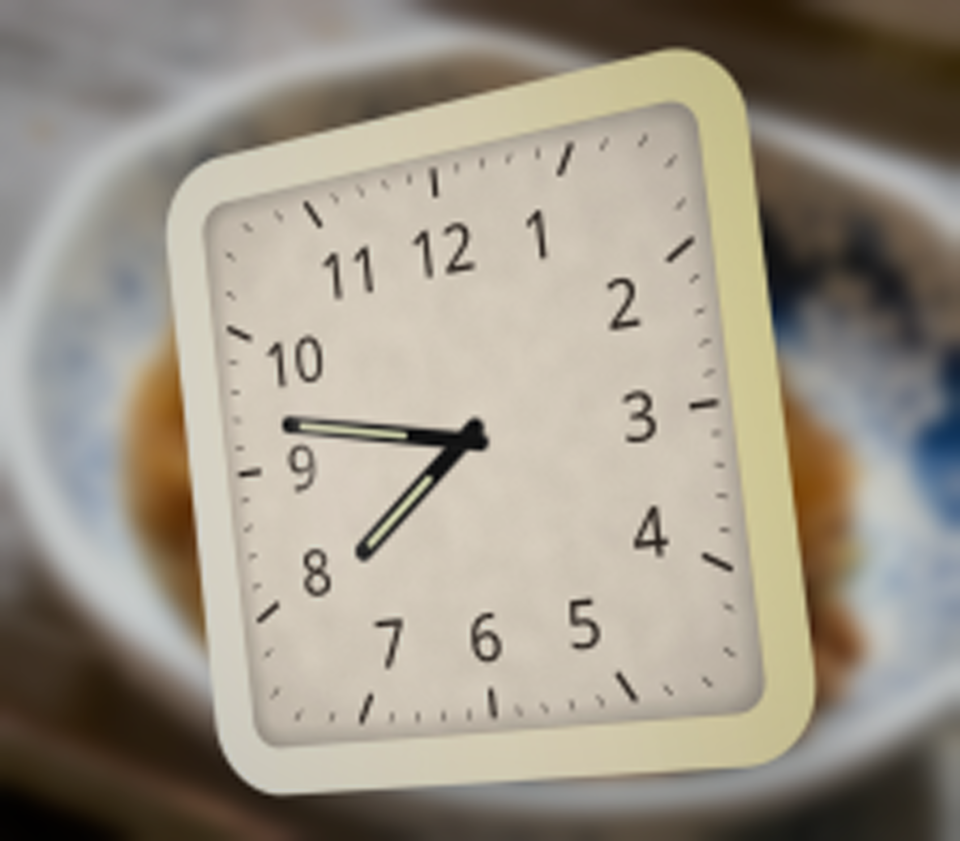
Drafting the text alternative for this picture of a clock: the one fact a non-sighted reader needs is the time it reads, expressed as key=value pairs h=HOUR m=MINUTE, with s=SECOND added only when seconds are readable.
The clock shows h=7 m=47
